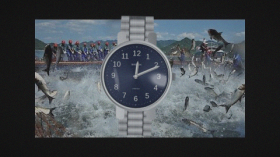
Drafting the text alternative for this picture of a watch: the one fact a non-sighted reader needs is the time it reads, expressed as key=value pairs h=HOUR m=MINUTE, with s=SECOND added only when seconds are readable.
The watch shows h=12 m=11
